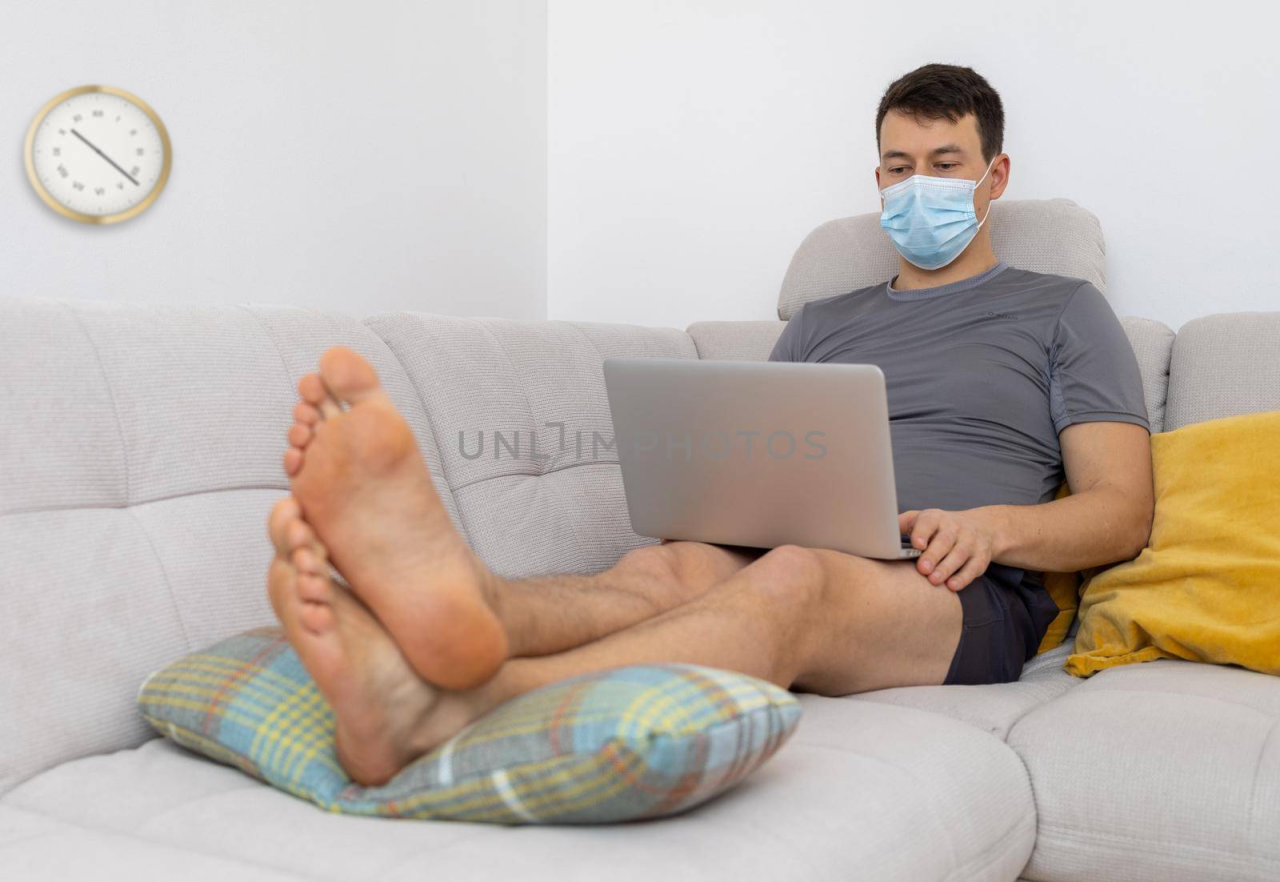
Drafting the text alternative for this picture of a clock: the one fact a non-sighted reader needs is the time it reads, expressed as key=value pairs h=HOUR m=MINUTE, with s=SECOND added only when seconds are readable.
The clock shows h=10 m=22
